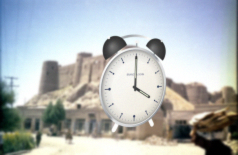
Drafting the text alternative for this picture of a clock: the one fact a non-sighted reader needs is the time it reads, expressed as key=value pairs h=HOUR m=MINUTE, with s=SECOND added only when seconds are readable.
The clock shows h=4 m=0
